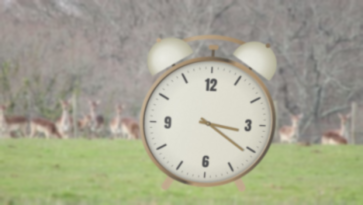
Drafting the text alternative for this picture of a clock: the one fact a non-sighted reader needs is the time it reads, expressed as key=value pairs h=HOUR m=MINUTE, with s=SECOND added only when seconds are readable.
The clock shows h=3 m=21
